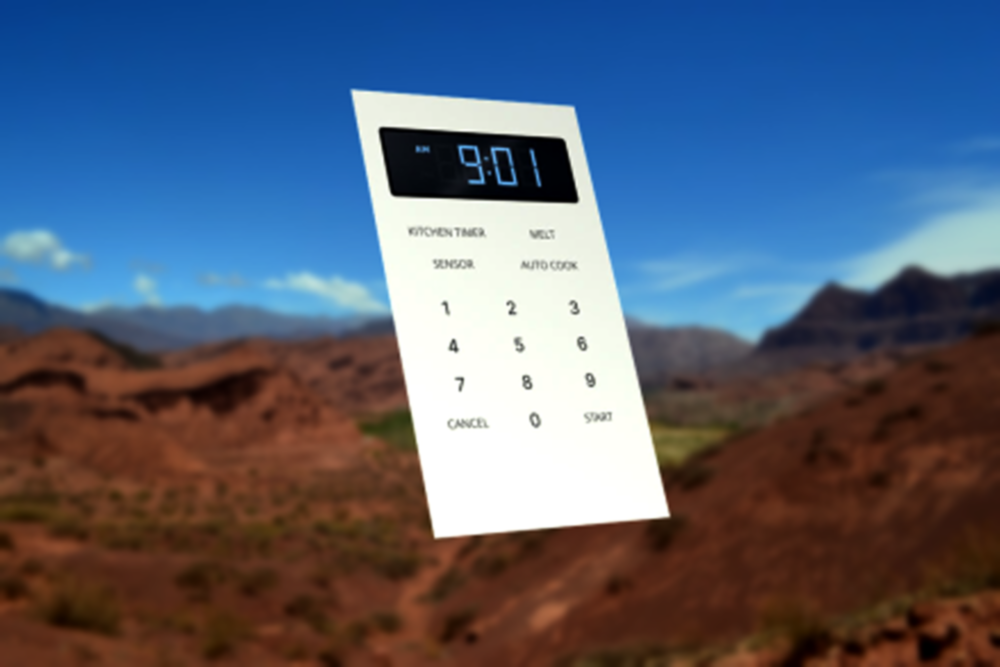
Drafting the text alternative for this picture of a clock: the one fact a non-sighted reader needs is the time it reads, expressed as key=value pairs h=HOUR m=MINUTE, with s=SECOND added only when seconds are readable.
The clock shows h=9 m=1
